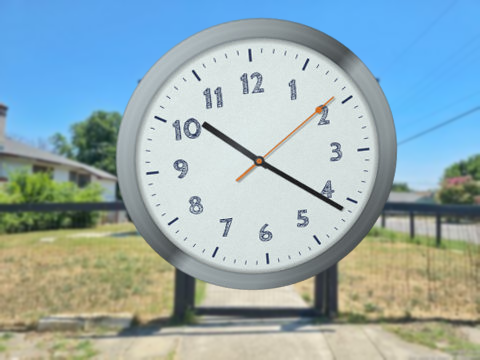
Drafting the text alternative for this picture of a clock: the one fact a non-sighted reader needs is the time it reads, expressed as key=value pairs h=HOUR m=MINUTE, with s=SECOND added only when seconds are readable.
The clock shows h=10 m=21 s=9
